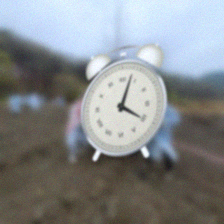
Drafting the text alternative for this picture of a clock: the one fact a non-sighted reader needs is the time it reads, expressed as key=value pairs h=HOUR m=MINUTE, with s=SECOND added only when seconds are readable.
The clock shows h=4 m=3
